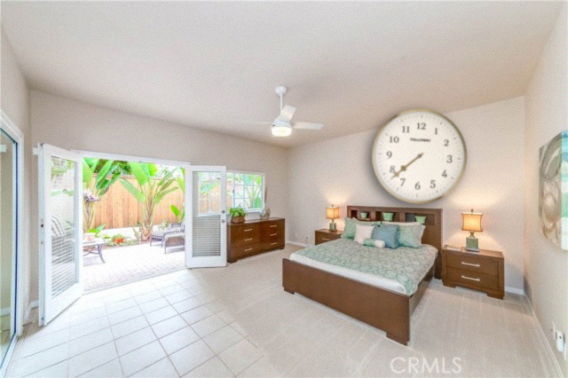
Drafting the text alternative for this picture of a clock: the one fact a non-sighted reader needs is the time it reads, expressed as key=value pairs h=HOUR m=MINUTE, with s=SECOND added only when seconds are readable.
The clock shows h=7 m=38
